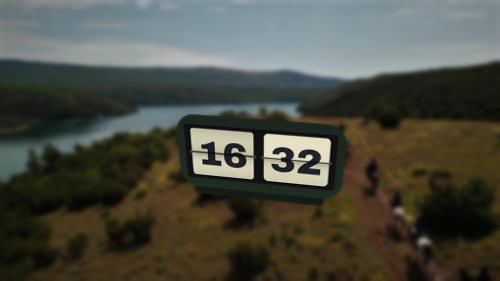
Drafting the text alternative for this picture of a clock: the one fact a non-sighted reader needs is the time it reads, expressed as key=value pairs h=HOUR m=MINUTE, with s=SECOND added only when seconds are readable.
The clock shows h=16 m=32
